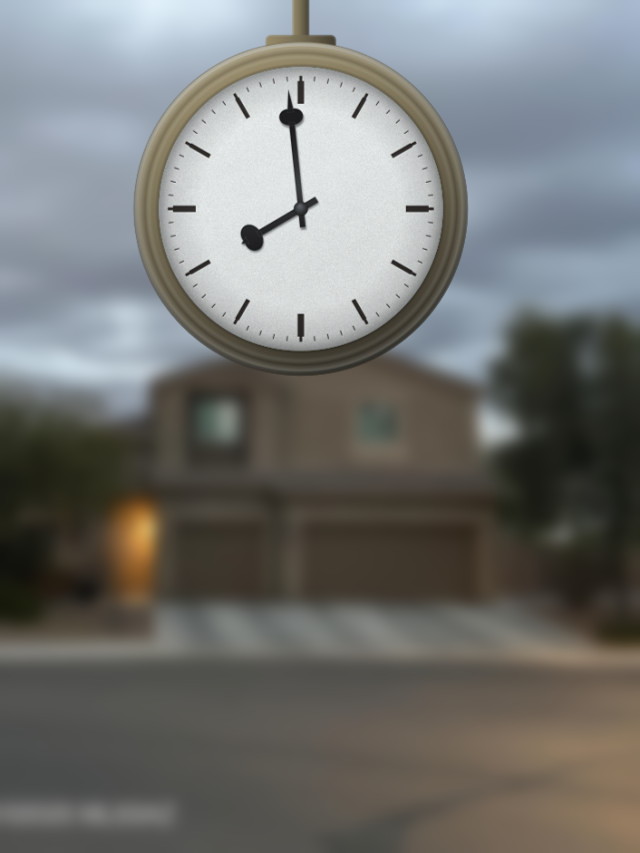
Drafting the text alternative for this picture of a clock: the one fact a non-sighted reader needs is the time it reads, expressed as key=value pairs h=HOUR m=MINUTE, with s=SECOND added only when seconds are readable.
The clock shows h=7 m=59
